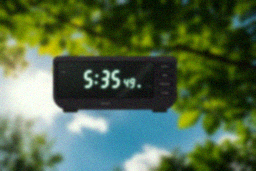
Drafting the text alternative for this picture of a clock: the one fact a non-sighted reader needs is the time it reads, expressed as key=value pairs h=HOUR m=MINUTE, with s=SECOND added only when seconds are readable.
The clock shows h=5 m=35
